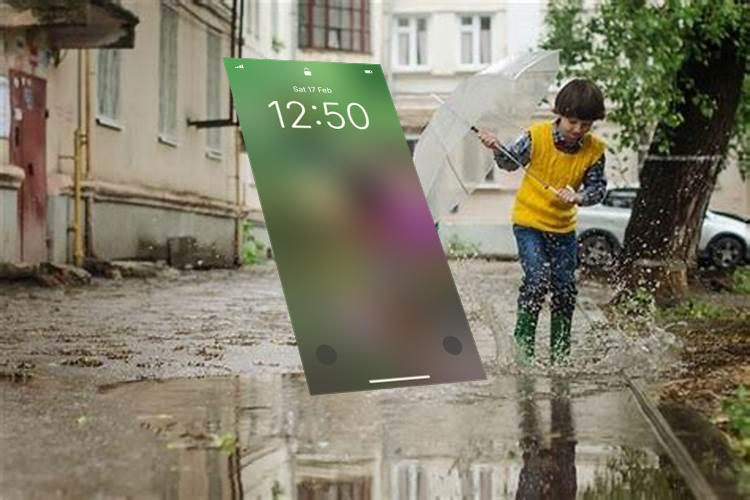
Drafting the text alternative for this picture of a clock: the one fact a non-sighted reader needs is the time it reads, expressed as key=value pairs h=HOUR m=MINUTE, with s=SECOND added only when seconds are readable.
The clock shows h=12 m=50
